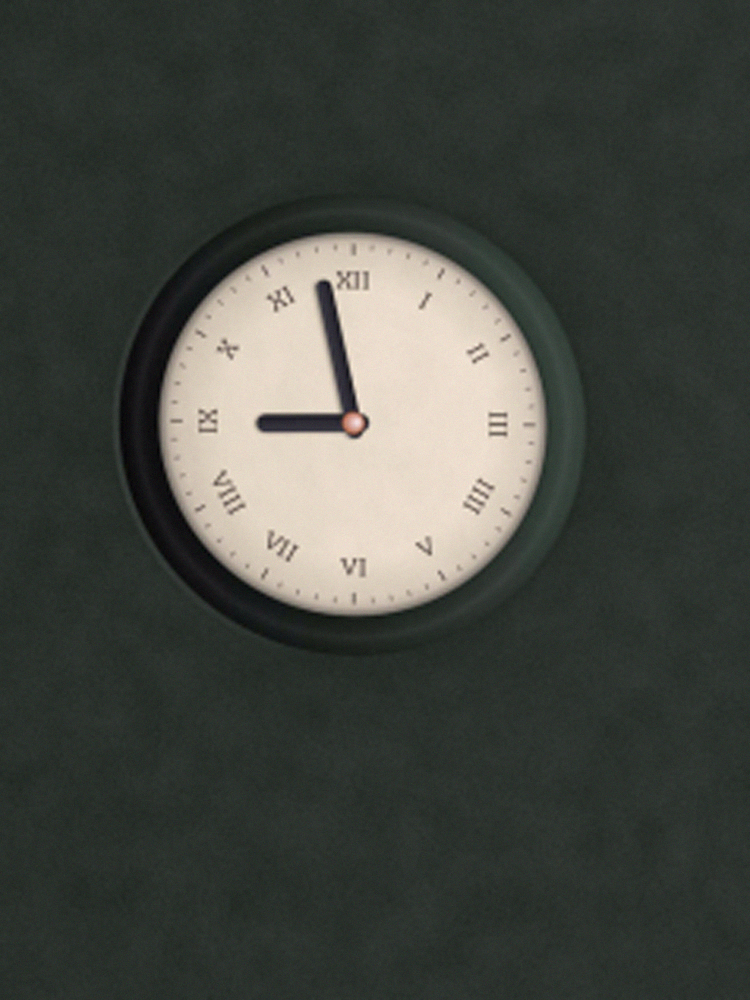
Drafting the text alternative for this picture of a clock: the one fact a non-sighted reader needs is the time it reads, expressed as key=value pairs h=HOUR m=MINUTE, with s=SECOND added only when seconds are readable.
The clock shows h=8 m=58
